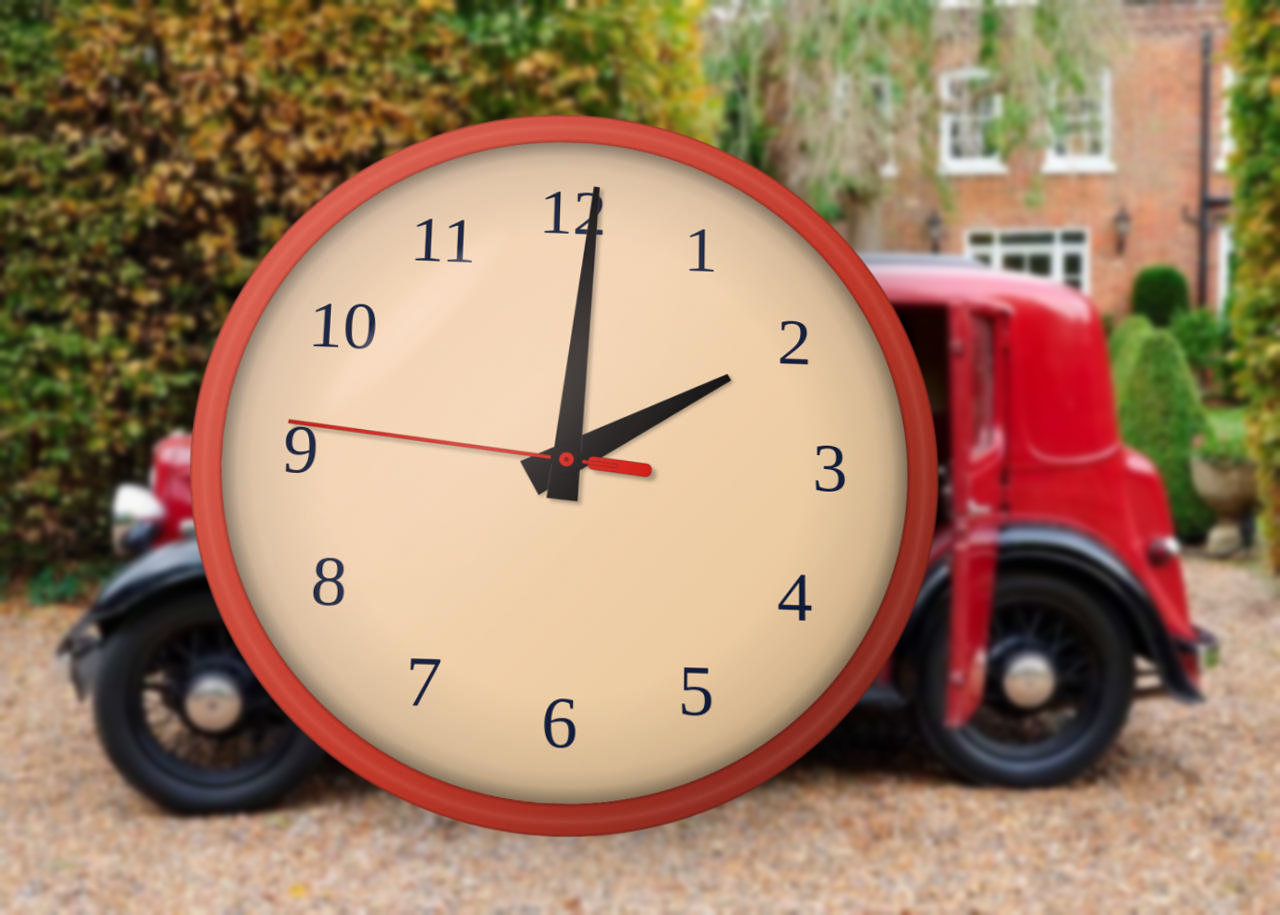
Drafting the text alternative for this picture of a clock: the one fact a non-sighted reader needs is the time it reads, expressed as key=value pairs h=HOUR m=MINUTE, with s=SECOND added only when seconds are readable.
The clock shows h=2 m=0 s=46
